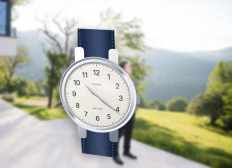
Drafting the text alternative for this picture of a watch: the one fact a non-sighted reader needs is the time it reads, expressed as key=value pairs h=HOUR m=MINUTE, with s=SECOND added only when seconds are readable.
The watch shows h=10 m=21
